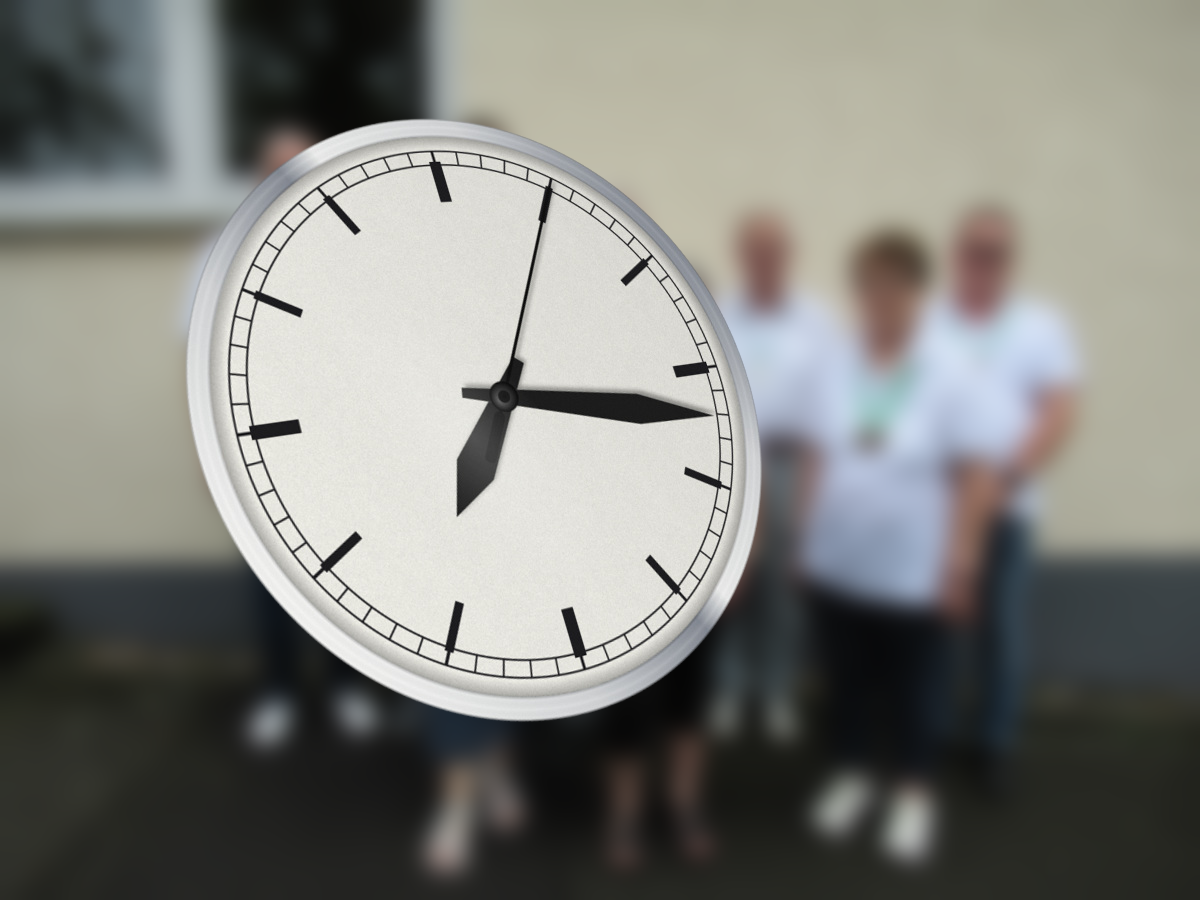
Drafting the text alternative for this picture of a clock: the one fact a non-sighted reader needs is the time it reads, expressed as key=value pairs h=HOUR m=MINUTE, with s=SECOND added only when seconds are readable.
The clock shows h=7 m=17 s=5
